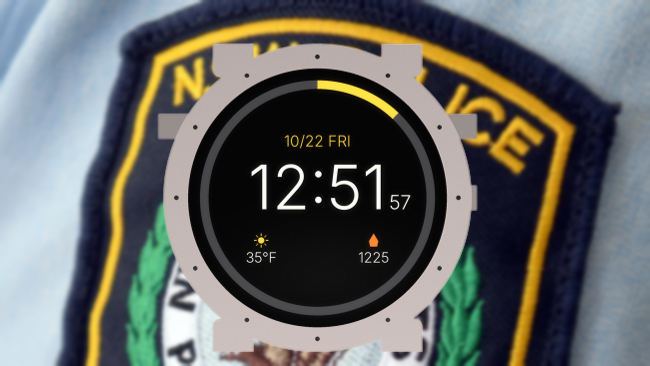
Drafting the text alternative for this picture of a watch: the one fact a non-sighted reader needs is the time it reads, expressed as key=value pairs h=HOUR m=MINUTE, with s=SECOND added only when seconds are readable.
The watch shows h=12 m=51 s=57
